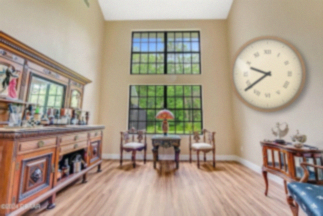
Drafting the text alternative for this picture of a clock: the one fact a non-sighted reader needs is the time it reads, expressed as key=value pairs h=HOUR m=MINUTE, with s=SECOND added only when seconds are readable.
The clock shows h=9 m=39
